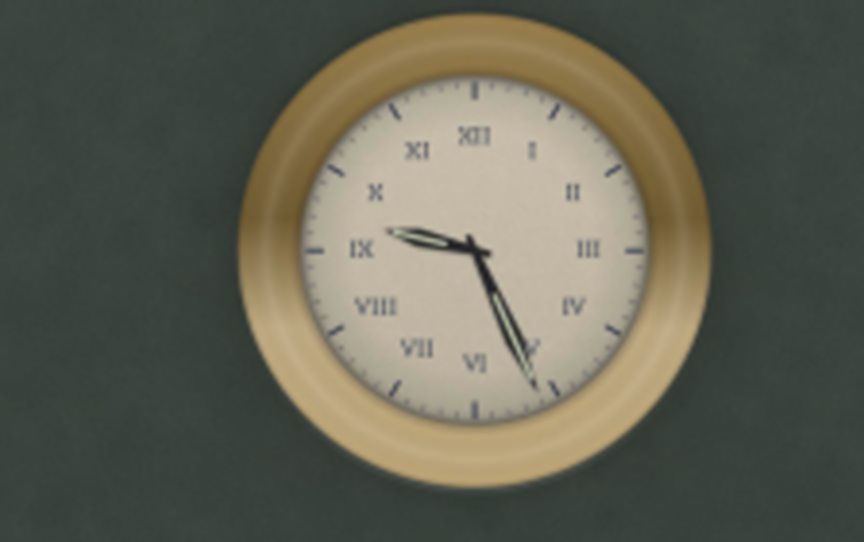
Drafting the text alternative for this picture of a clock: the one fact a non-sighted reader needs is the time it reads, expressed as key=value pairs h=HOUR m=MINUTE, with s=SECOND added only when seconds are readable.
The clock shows h=9 m=26
